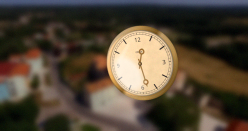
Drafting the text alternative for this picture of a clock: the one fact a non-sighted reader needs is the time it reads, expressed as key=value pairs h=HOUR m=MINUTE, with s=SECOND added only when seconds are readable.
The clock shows h=12 m=28
